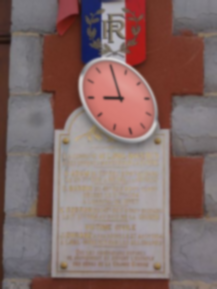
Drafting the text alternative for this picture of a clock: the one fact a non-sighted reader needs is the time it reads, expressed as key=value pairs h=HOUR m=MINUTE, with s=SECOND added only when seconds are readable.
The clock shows h=9 m=0
